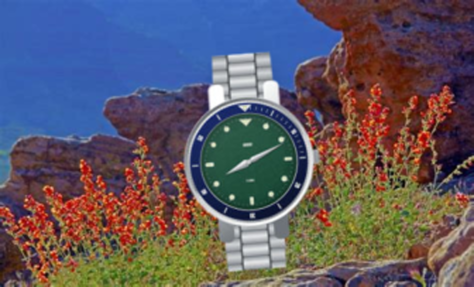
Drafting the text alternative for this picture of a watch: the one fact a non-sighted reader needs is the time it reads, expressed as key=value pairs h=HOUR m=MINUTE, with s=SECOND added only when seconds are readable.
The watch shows h=8 m=11
